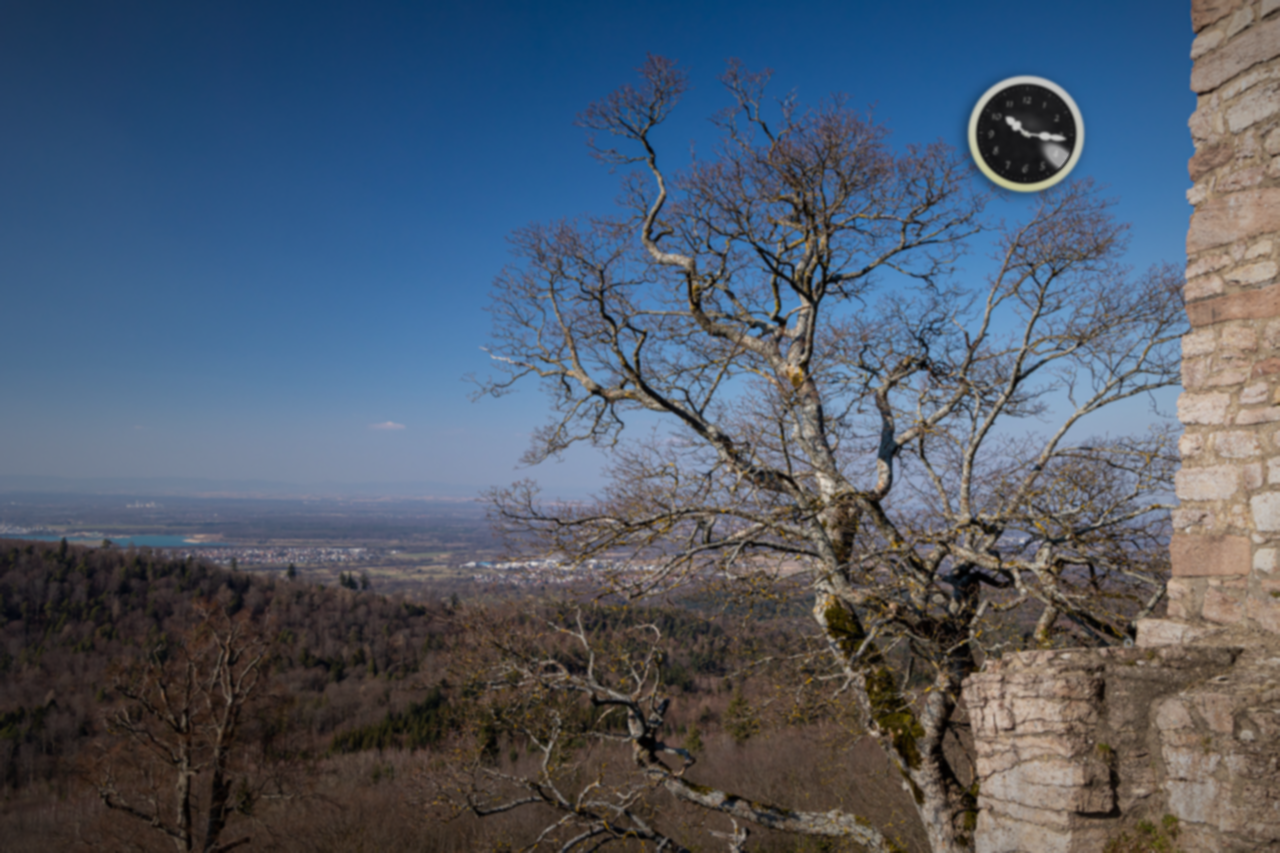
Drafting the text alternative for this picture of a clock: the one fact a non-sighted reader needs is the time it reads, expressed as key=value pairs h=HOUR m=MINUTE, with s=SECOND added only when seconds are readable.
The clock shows h=10 m=16
